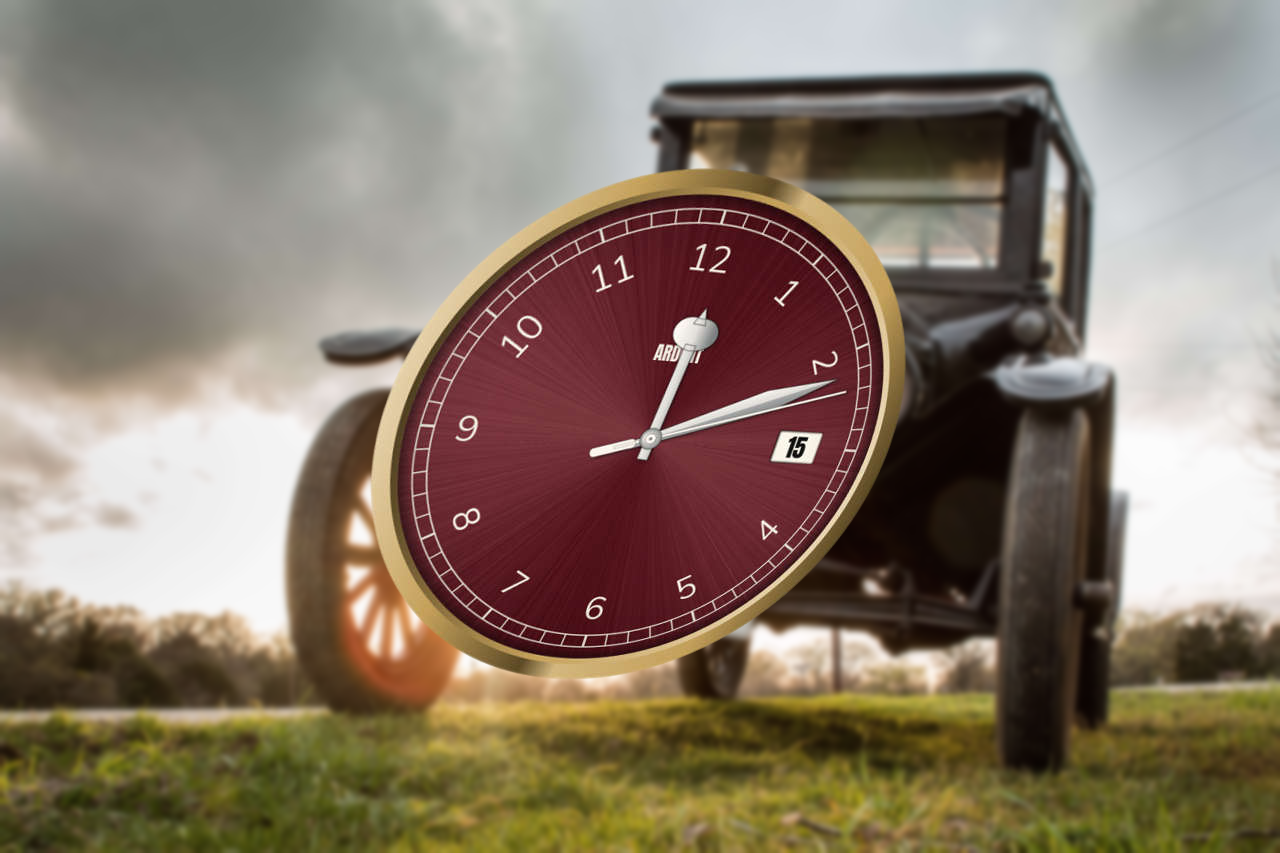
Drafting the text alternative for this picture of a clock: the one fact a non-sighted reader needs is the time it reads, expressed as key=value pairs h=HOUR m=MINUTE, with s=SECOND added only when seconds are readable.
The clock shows h=12 m=11 s=12
